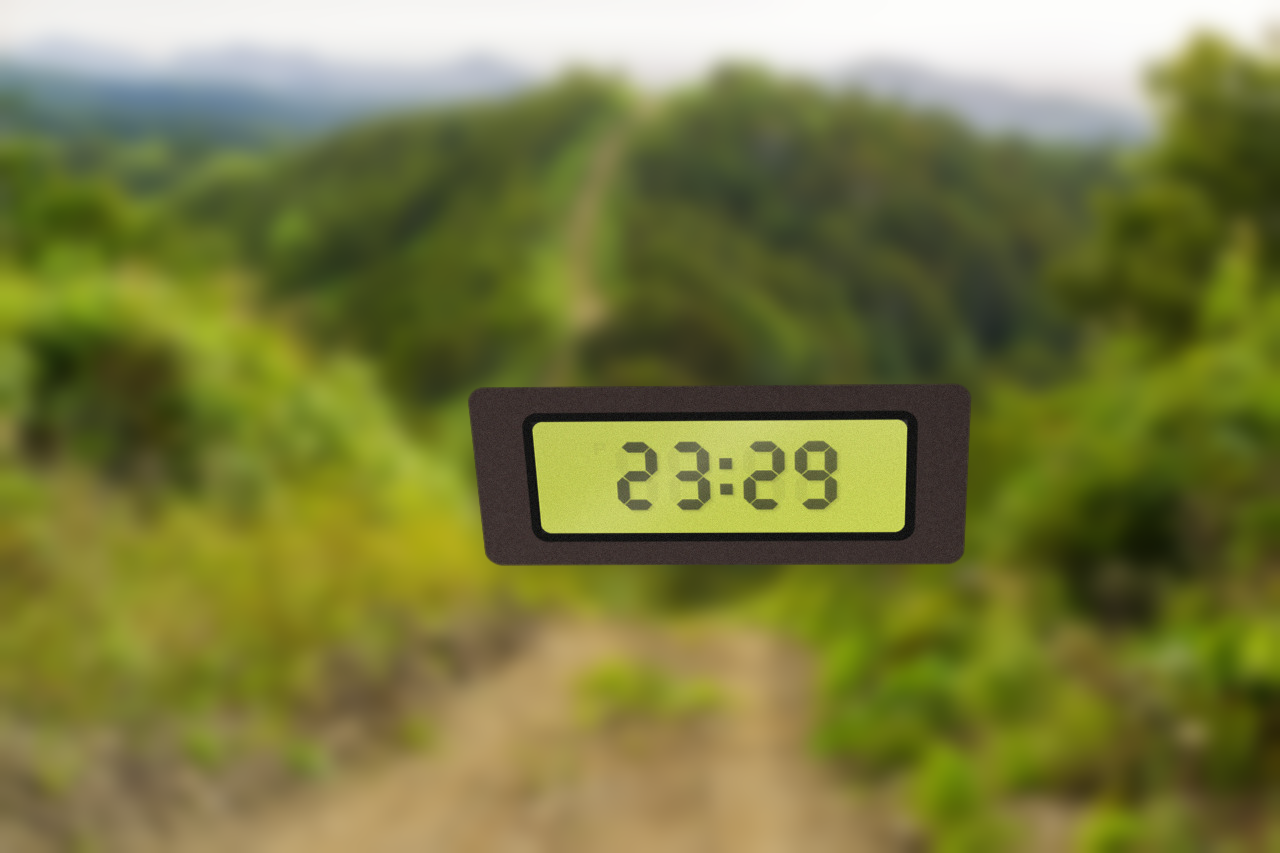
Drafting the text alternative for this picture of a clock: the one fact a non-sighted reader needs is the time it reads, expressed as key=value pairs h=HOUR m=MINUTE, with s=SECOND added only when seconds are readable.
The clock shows h=23 m=29
